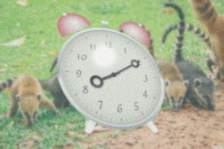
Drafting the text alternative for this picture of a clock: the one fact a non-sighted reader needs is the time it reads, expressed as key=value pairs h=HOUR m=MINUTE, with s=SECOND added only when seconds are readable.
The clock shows h=8 m=10
